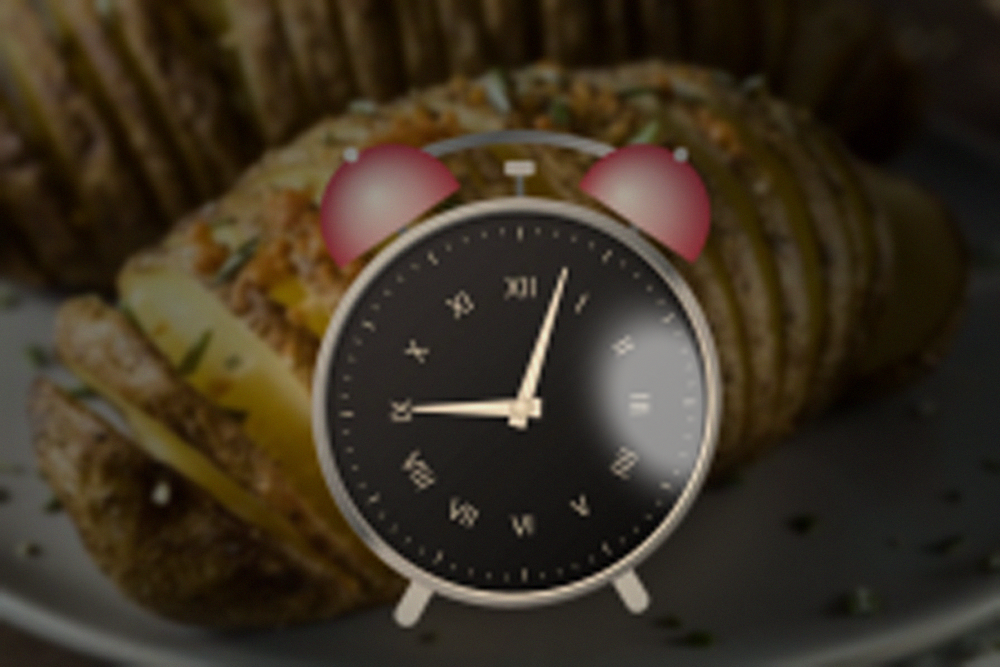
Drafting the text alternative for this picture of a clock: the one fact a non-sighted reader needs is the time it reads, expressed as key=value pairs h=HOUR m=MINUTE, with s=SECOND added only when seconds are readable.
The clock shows h=9 m=3
